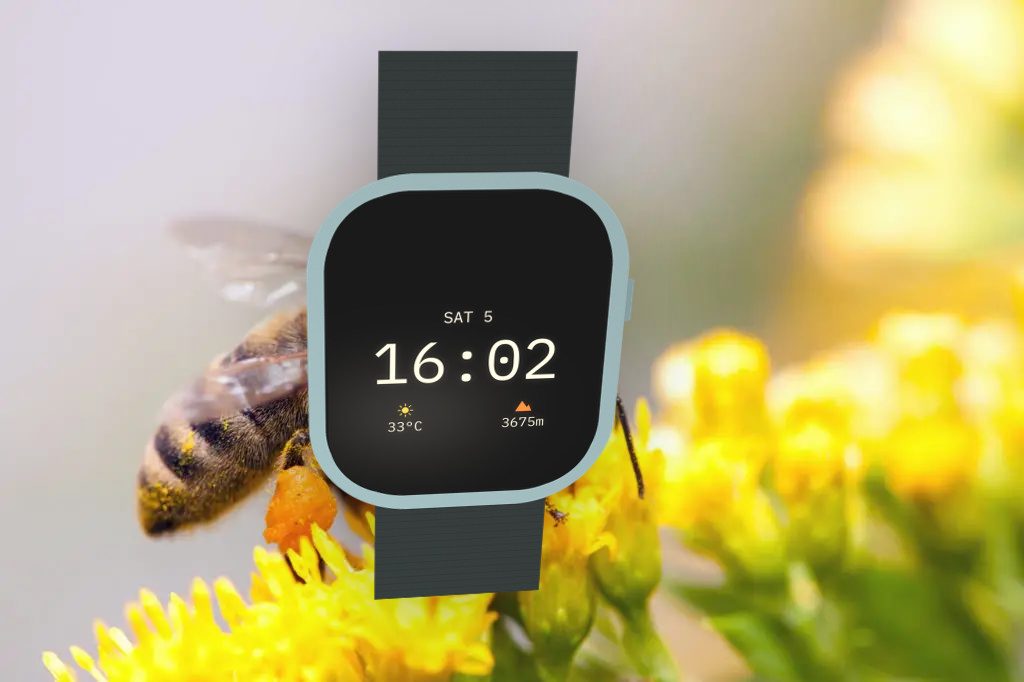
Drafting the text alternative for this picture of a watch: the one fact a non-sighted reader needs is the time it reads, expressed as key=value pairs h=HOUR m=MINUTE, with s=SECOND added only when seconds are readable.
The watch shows h=16 m=2
